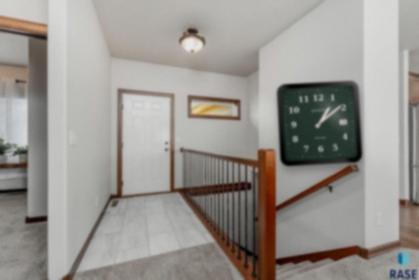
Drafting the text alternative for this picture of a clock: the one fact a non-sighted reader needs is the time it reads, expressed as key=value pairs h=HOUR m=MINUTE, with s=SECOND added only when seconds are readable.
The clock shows h=1 m=9
